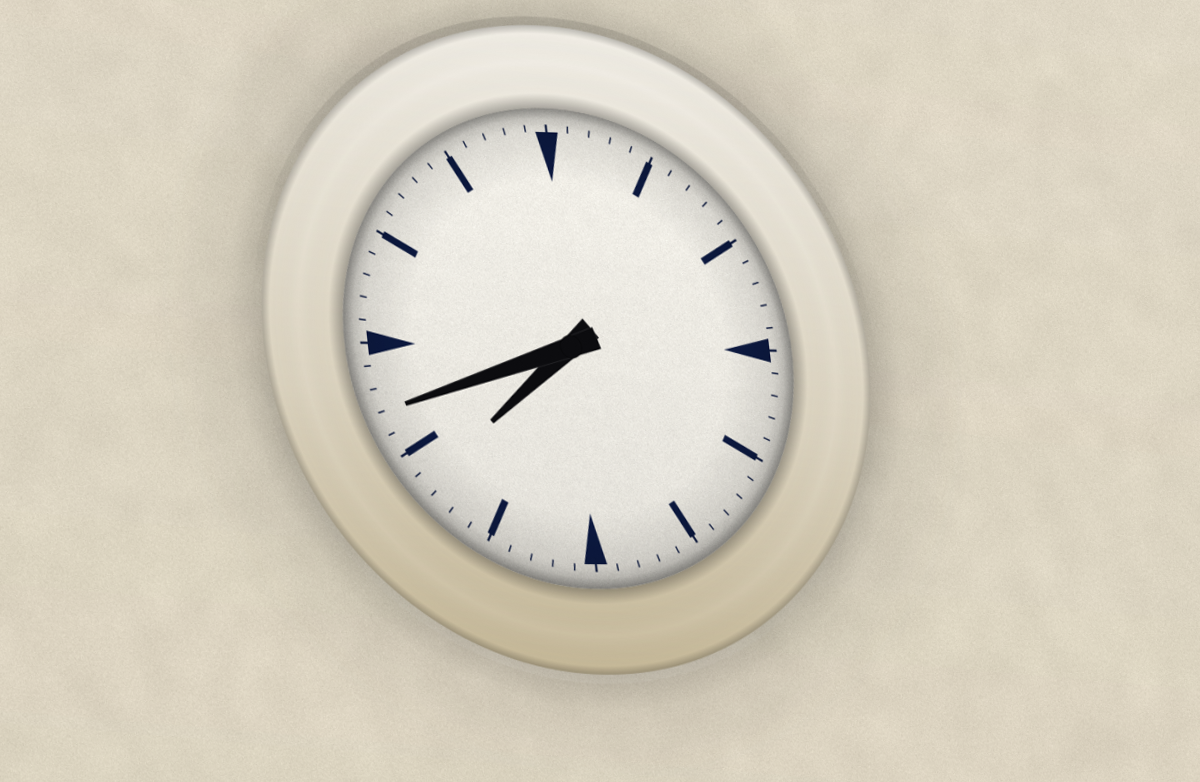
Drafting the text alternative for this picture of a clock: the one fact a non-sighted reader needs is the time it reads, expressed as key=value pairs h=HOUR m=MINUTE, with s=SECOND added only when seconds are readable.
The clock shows h=7 m=42
